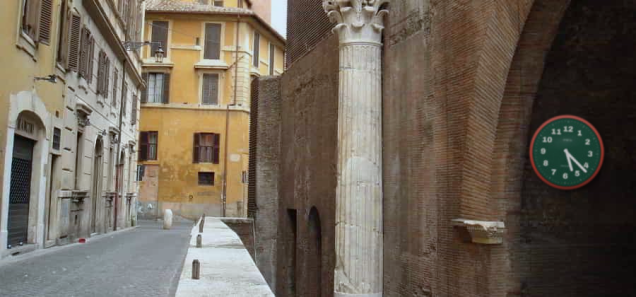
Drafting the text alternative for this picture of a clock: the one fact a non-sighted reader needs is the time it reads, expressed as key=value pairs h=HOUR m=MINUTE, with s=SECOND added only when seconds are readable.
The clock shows h=5 m=22
